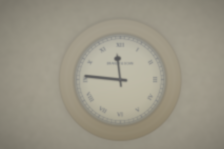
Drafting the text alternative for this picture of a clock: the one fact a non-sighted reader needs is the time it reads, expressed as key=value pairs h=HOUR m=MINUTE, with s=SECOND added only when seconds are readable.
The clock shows h=11 m=46
